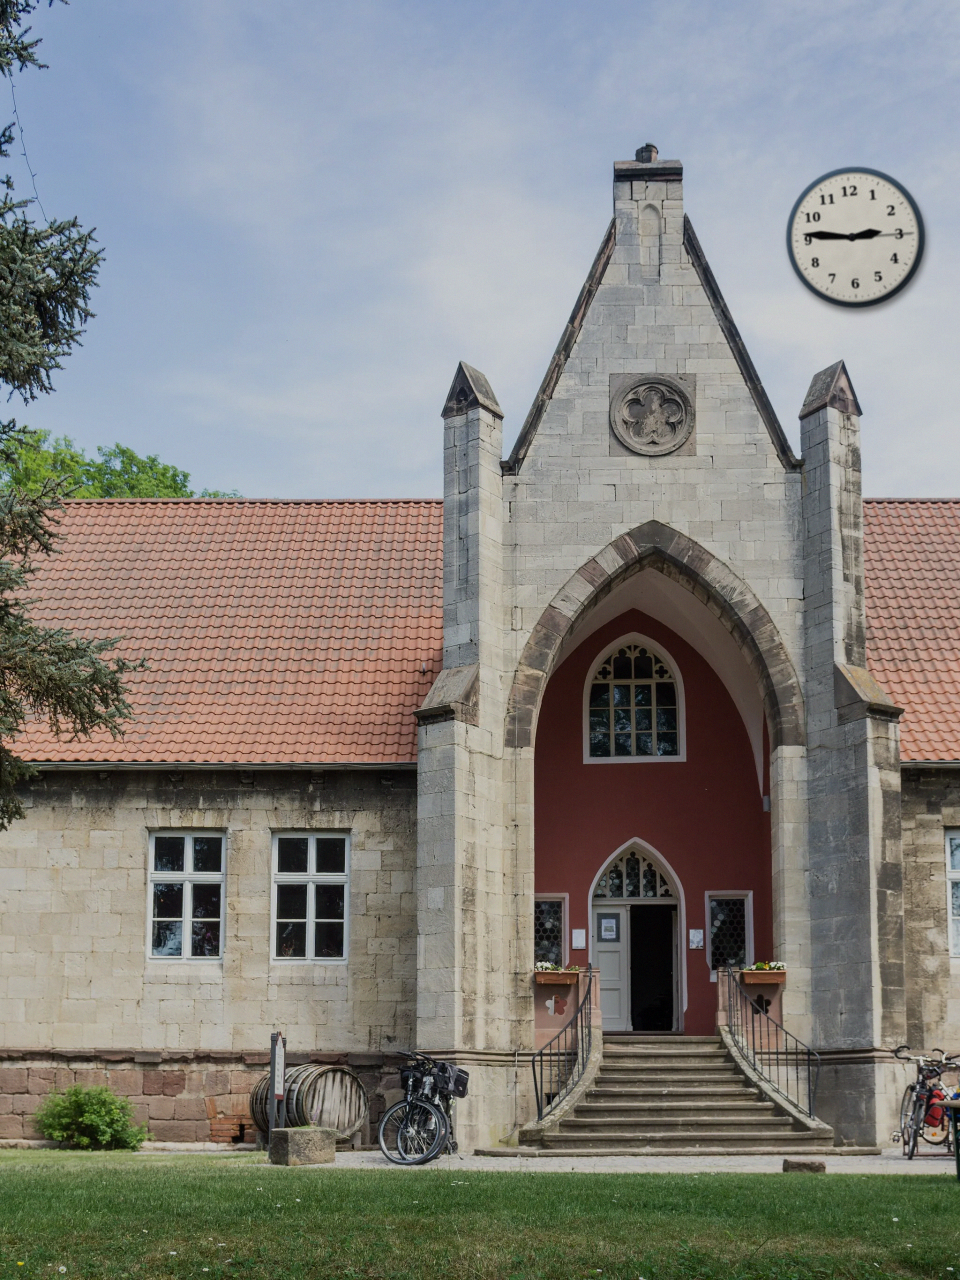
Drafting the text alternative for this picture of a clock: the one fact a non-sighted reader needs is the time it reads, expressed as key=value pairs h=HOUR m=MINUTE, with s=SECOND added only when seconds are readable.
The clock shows h=2 m=46 s=15
